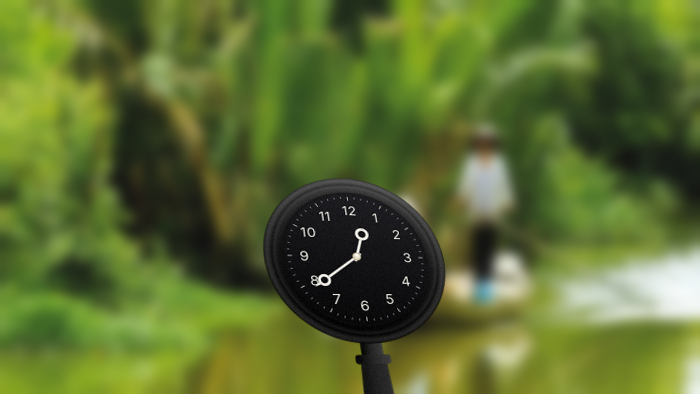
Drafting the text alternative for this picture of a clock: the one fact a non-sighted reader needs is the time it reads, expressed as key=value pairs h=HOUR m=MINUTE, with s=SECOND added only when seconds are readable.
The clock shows h=12 m=39
